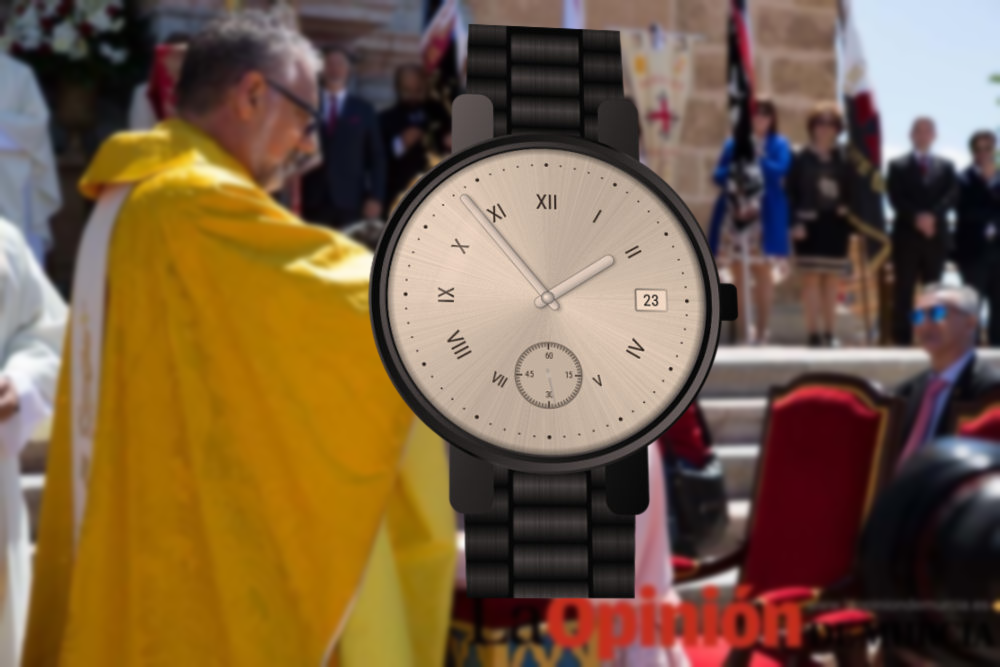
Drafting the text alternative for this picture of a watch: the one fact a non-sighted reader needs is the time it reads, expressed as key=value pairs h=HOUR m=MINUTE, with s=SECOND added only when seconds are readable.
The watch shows h=1 m=53 s=28
